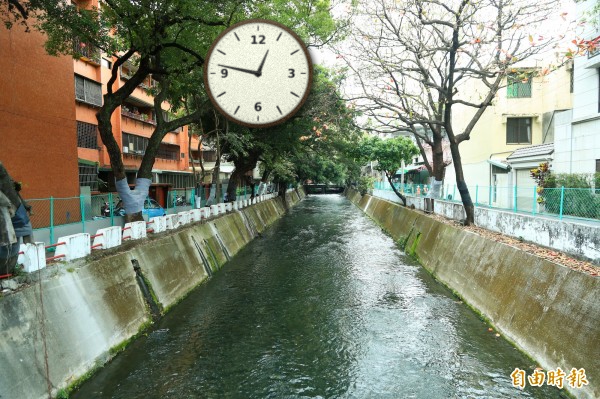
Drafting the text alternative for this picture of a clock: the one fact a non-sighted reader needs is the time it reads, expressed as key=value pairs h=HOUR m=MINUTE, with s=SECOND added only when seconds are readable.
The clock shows h=12 m=47
